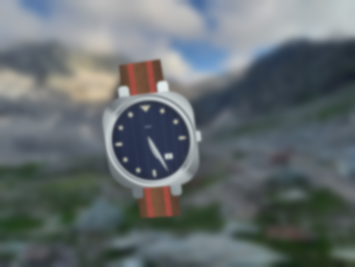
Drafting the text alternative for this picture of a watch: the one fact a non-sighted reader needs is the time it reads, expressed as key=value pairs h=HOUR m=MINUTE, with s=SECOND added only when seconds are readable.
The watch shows h=5 m=26
